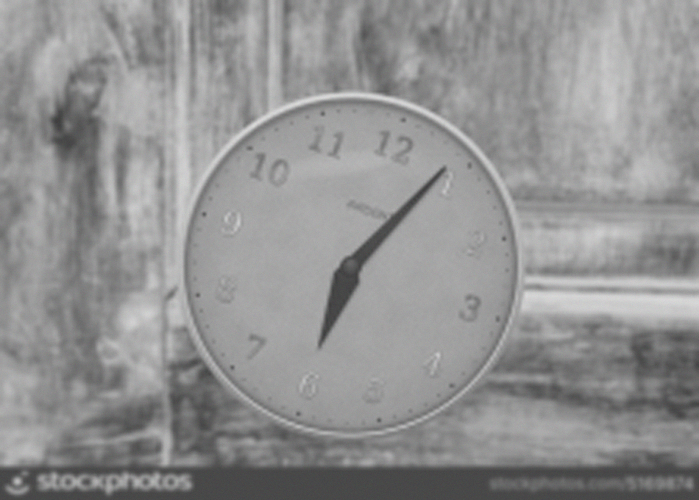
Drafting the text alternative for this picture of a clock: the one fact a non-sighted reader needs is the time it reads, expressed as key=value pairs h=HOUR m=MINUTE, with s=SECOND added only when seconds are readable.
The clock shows h=6 m=4
